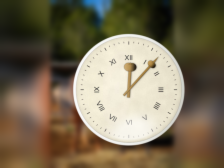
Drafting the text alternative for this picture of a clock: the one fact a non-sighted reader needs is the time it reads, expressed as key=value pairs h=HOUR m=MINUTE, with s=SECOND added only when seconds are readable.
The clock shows h=12 m=7
